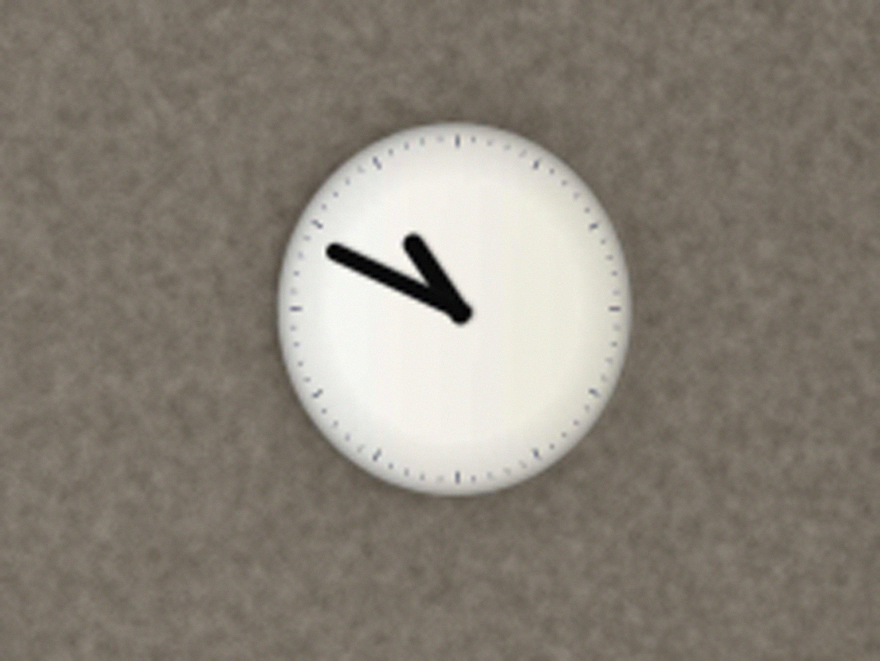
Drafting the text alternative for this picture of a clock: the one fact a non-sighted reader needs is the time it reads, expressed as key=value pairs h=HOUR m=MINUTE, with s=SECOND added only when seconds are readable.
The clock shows h=10 m=49
